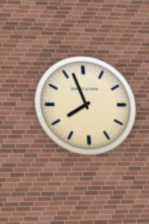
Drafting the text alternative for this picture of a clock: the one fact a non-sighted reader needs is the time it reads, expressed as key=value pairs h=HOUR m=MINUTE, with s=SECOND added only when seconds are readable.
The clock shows h=7 m=57
